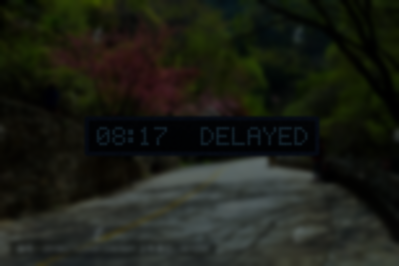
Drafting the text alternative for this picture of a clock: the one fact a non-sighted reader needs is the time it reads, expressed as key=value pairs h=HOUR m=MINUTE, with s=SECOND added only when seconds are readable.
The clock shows h=8 m=17
